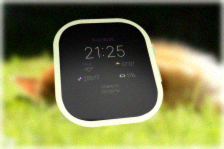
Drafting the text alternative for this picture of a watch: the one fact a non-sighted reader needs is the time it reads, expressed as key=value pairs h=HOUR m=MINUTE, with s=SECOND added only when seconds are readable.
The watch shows h=21 m=25
